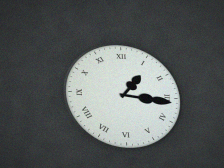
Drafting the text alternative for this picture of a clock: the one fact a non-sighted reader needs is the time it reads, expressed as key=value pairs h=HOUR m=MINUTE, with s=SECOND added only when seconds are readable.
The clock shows h=1 m=16
